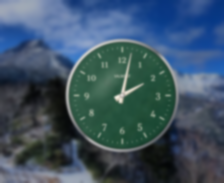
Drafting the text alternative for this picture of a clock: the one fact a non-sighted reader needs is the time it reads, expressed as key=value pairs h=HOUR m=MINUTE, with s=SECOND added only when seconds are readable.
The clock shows h=2 m=2
